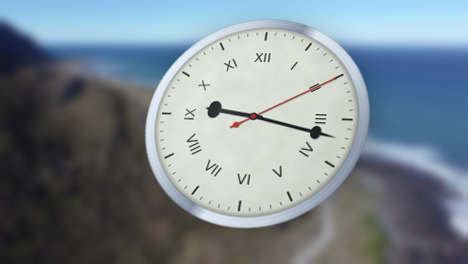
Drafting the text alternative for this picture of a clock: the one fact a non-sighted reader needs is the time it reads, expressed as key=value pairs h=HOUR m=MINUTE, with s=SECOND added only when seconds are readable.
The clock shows h=9 m=17 s=10
